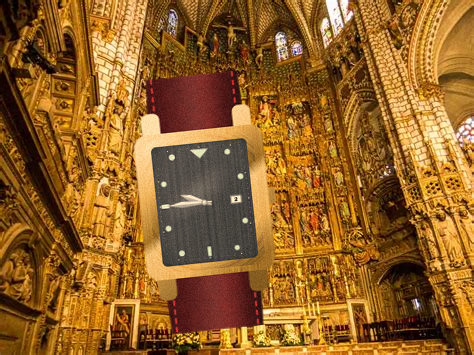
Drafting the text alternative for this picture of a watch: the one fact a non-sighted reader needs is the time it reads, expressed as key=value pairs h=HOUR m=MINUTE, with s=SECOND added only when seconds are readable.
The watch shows h=9 m=45
